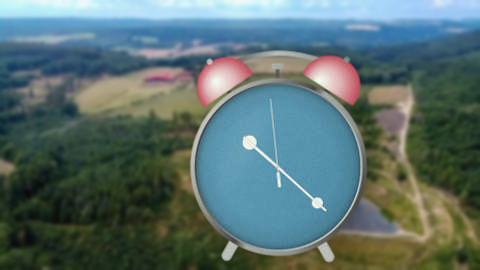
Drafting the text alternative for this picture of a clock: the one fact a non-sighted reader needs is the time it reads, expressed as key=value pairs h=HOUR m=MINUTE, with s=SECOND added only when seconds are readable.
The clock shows h=10 m=21 s=59
